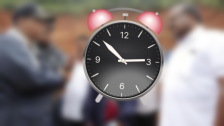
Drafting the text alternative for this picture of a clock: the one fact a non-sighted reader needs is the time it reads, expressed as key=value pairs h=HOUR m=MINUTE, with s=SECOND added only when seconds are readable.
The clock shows h=2 m=52
